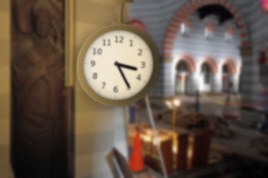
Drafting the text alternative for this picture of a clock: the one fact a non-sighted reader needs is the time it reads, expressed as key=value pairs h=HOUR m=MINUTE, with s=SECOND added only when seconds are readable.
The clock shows h=3 m=25
